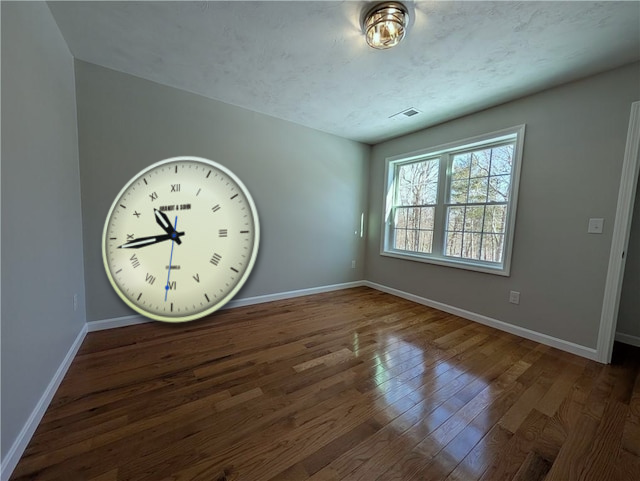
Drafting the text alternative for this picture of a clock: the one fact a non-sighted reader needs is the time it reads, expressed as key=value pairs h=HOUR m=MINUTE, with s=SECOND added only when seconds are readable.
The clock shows h=10 m=43 s=31
